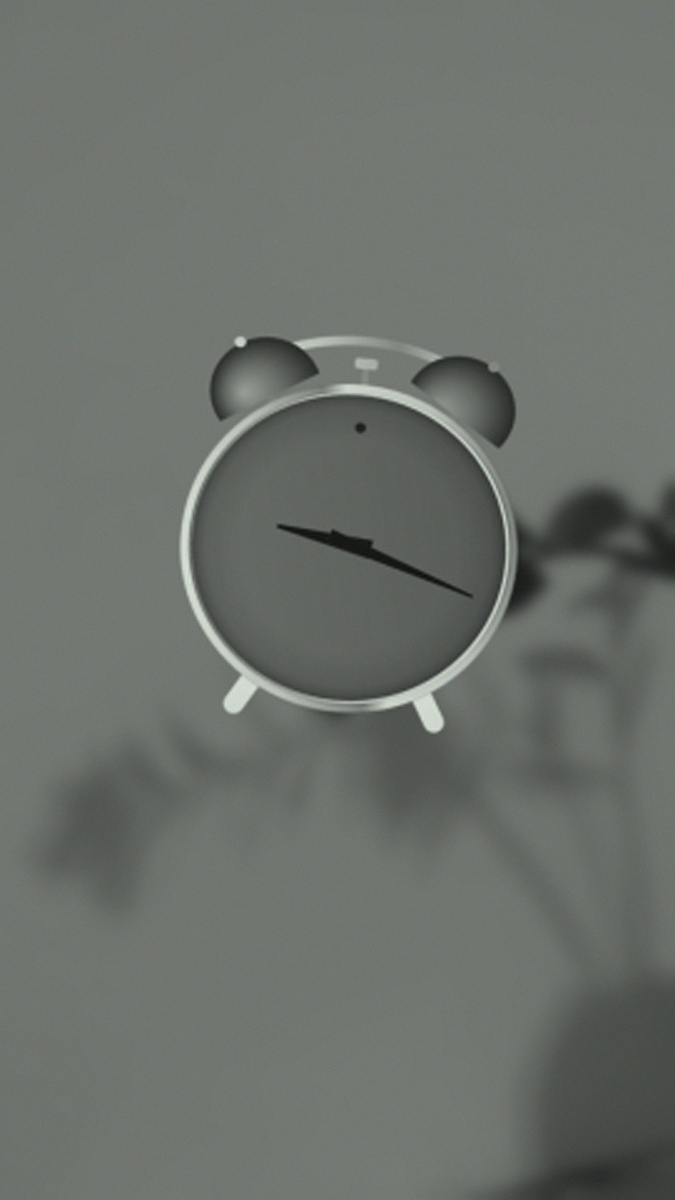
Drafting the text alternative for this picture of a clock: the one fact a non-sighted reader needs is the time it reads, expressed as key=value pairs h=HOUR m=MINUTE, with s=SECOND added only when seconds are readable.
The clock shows h=9 m=18
